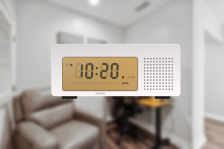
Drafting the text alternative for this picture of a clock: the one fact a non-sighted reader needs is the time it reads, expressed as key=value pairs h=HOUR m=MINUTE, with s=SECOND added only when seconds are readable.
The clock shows h=10 m=20
